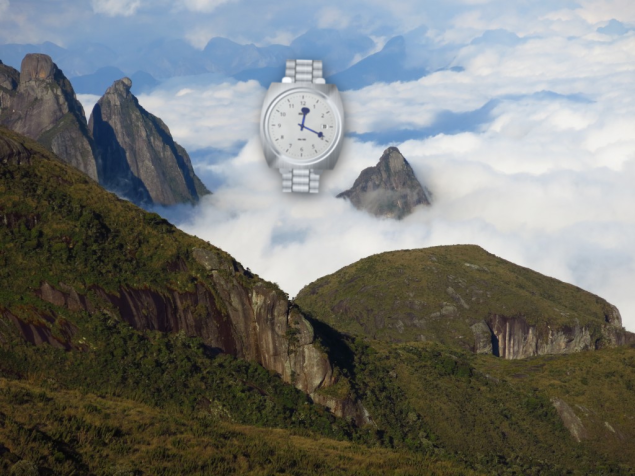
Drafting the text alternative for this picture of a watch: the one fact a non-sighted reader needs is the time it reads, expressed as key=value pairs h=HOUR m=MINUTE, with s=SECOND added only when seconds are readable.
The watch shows h=12 m=19
